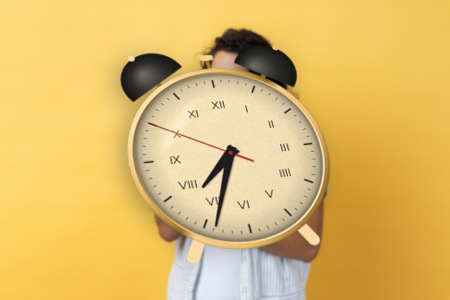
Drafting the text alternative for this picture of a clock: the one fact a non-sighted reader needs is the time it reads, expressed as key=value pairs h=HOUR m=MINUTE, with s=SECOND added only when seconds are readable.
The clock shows h=7 m=33 s=50
